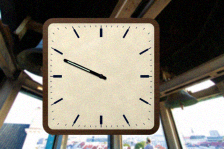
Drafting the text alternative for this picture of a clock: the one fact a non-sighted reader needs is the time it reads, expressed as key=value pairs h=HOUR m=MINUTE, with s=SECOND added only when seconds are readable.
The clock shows h=9 m=49
